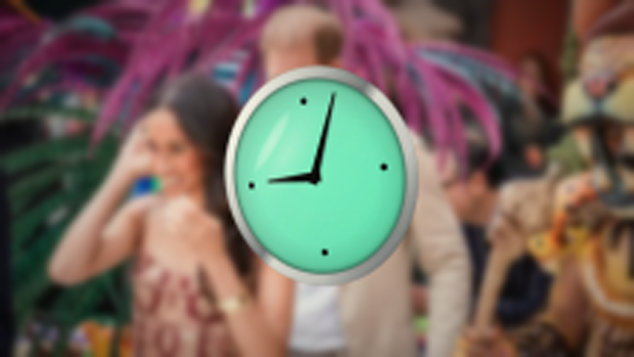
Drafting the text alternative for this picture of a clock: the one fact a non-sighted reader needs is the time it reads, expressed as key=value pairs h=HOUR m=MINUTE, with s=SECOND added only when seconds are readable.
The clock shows h=9 m=4
